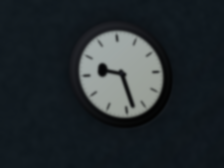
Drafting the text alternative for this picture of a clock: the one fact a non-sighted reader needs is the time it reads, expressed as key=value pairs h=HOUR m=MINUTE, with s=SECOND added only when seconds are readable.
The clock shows h=9 m=28
